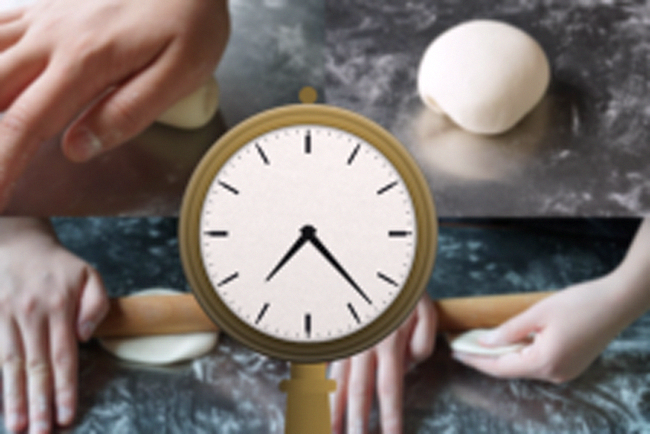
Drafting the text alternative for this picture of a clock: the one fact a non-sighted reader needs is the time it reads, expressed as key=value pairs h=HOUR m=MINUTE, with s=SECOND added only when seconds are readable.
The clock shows h=7 m=23
